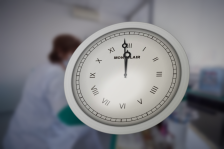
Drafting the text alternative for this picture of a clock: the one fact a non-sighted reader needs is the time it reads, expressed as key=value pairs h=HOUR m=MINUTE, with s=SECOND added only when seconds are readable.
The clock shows h=11 m=59
